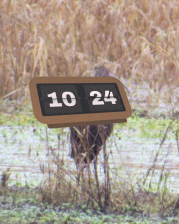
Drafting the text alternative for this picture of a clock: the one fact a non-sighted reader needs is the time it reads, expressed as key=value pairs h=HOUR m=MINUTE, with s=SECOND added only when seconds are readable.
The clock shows h=10 m=24
